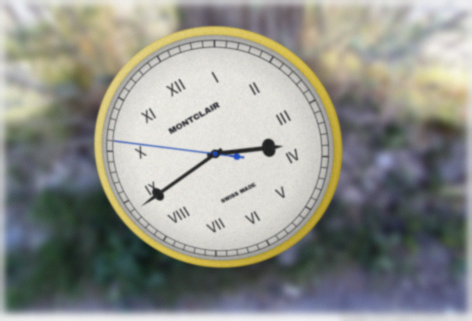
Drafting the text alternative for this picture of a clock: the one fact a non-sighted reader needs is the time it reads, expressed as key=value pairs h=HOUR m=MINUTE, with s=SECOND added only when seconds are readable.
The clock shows h=3 m=43 s=51
